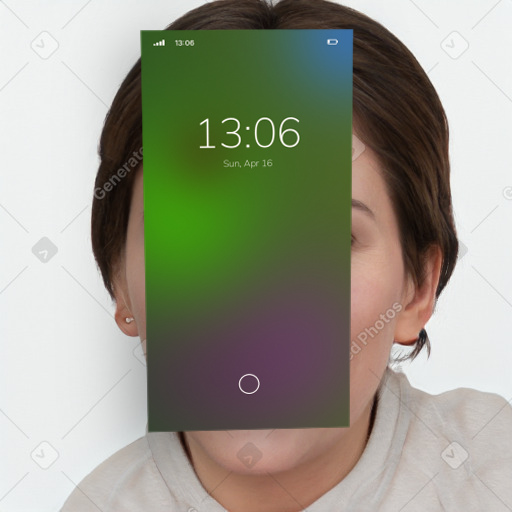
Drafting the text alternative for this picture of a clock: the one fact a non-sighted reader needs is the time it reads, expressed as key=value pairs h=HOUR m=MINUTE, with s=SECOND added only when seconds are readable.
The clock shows h=13 m=6
